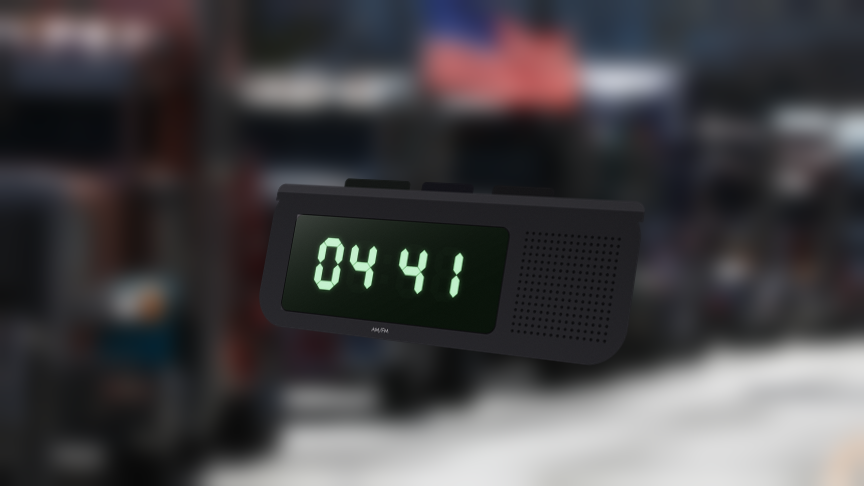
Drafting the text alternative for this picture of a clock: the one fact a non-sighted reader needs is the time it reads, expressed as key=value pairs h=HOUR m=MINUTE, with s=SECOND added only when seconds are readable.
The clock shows h=4 m=41
